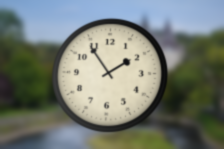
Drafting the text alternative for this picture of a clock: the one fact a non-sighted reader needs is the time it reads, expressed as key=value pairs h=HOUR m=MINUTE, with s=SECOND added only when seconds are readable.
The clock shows h=1 m=54
